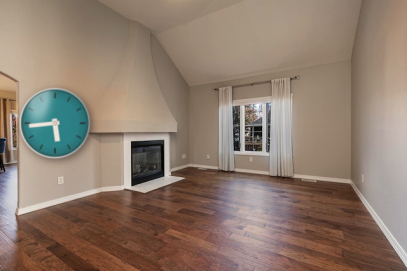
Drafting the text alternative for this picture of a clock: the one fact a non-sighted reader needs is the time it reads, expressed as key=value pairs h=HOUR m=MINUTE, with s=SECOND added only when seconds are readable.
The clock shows h=5 m=44
